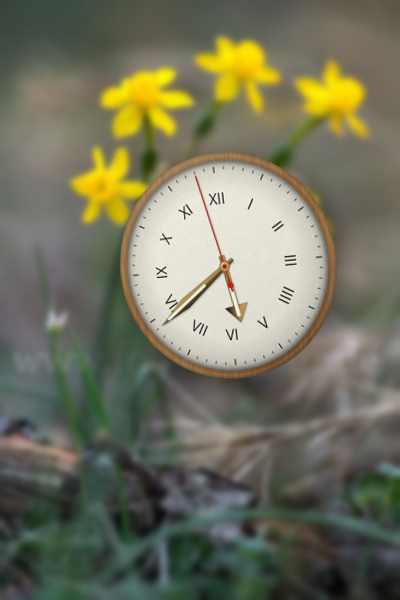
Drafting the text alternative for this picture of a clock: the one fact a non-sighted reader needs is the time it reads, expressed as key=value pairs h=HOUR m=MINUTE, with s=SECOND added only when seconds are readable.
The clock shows h=5 m=38 s=58
